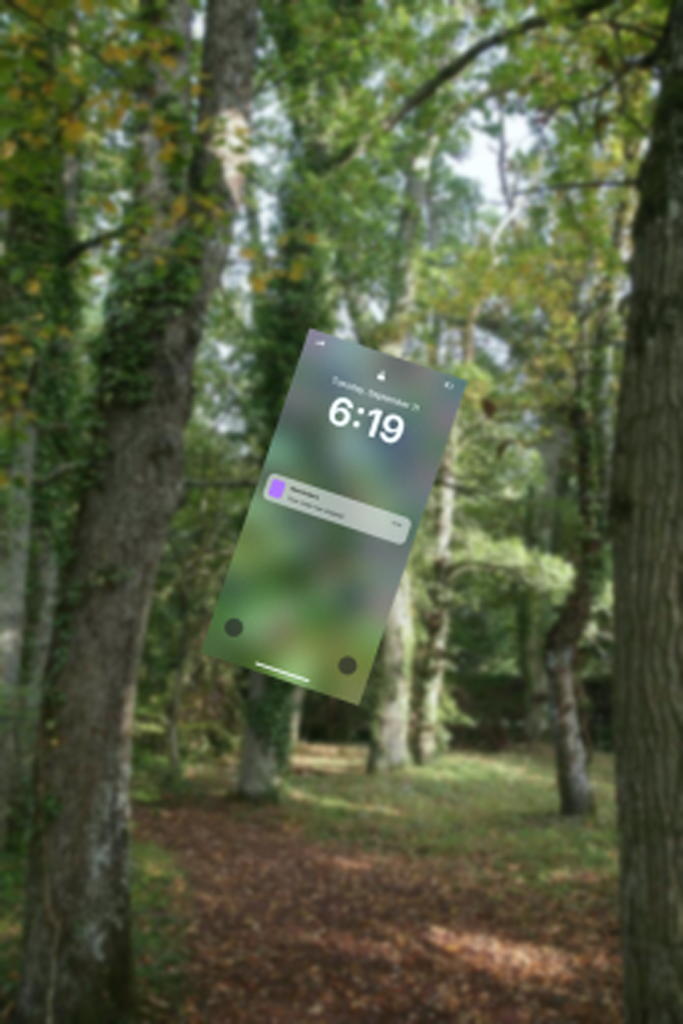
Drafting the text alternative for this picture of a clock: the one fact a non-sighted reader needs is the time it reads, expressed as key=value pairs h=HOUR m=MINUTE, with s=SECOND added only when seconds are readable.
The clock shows h=6 m=19
